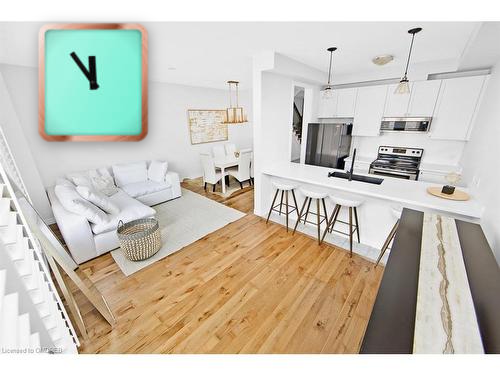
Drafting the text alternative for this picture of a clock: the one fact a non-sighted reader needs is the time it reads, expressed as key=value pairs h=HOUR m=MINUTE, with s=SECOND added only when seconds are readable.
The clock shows h=11 m=54
